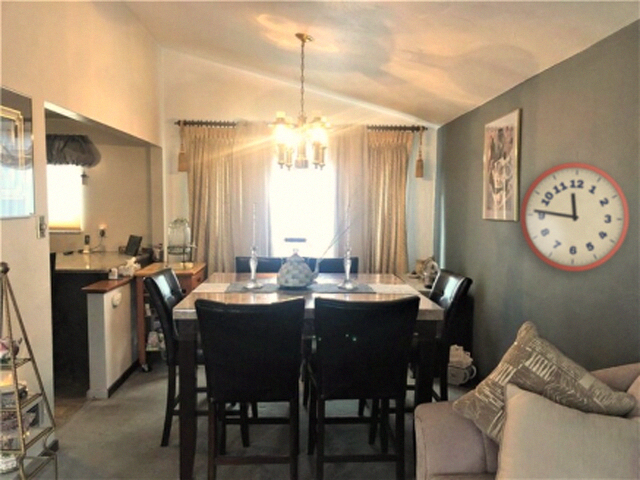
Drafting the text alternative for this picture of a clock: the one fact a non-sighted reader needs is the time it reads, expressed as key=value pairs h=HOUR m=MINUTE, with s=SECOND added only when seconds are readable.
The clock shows h=11 m=46
